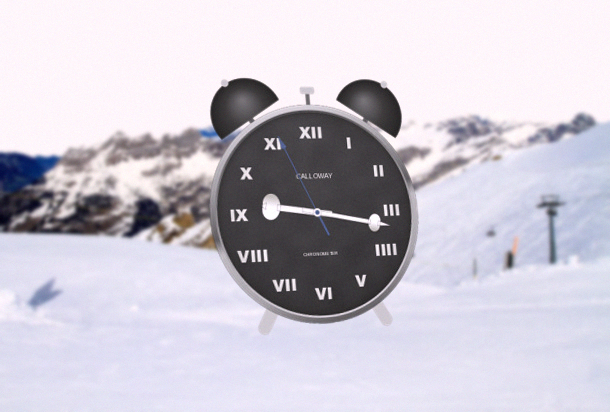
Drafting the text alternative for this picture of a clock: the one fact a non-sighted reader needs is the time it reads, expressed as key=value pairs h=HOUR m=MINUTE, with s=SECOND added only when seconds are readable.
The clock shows h=9 m=16 s=56
